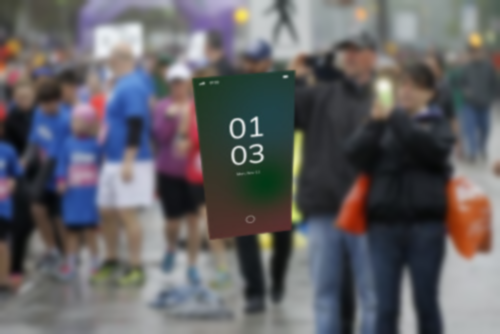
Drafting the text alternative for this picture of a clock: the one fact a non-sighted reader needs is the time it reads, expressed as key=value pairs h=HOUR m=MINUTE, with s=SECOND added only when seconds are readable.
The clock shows h=1 m=3
